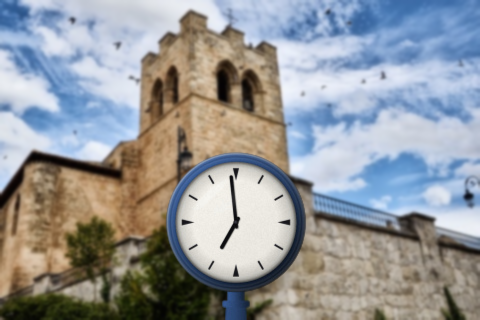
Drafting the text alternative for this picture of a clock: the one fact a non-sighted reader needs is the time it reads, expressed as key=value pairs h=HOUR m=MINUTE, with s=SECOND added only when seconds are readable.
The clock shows h=6 m=59
